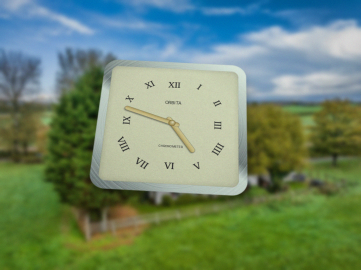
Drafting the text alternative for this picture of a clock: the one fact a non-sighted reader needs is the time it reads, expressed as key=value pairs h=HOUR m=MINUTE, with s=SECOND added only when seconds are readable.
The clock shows h=4 m=48
